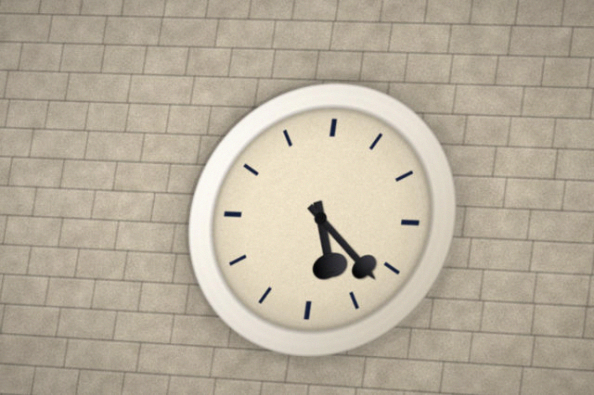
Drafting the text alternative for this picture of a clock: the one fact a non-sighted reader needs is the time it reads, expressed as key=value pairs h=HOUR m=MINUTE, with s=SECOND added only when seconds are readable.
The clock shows h=5 m=22
